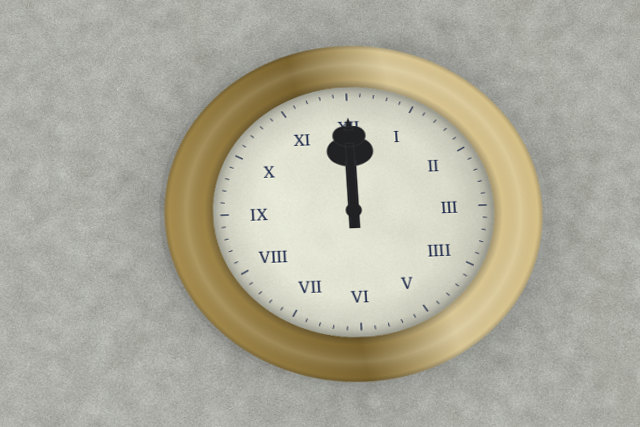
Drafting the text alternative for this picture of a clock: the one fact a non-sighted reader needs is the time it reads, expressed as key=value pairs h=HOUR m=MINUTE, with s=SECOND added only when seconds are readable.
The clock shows h=12 m=0
